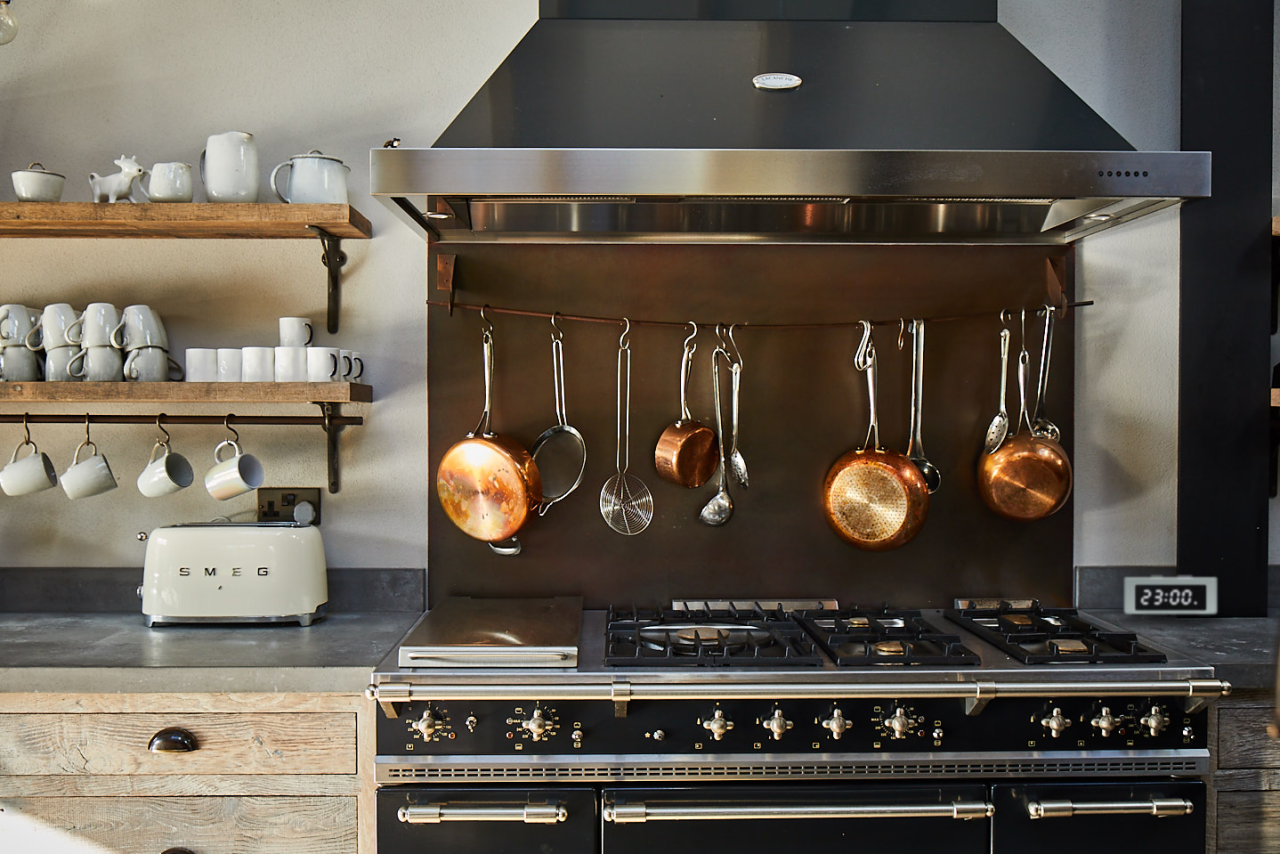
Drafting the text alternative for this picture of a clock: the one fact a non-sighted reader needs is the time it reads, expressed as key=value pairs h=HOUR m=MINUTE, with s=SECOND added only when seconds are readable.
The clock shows h=23 m=0
